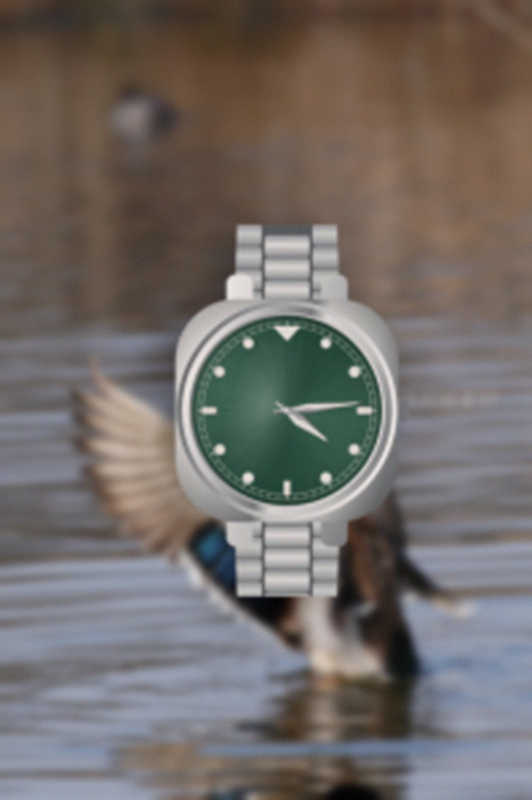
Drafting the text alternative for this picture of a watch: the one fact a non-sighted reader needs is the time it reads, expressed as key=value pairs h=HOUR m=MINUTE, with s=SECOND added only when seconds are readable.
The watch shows h=4 m=14
